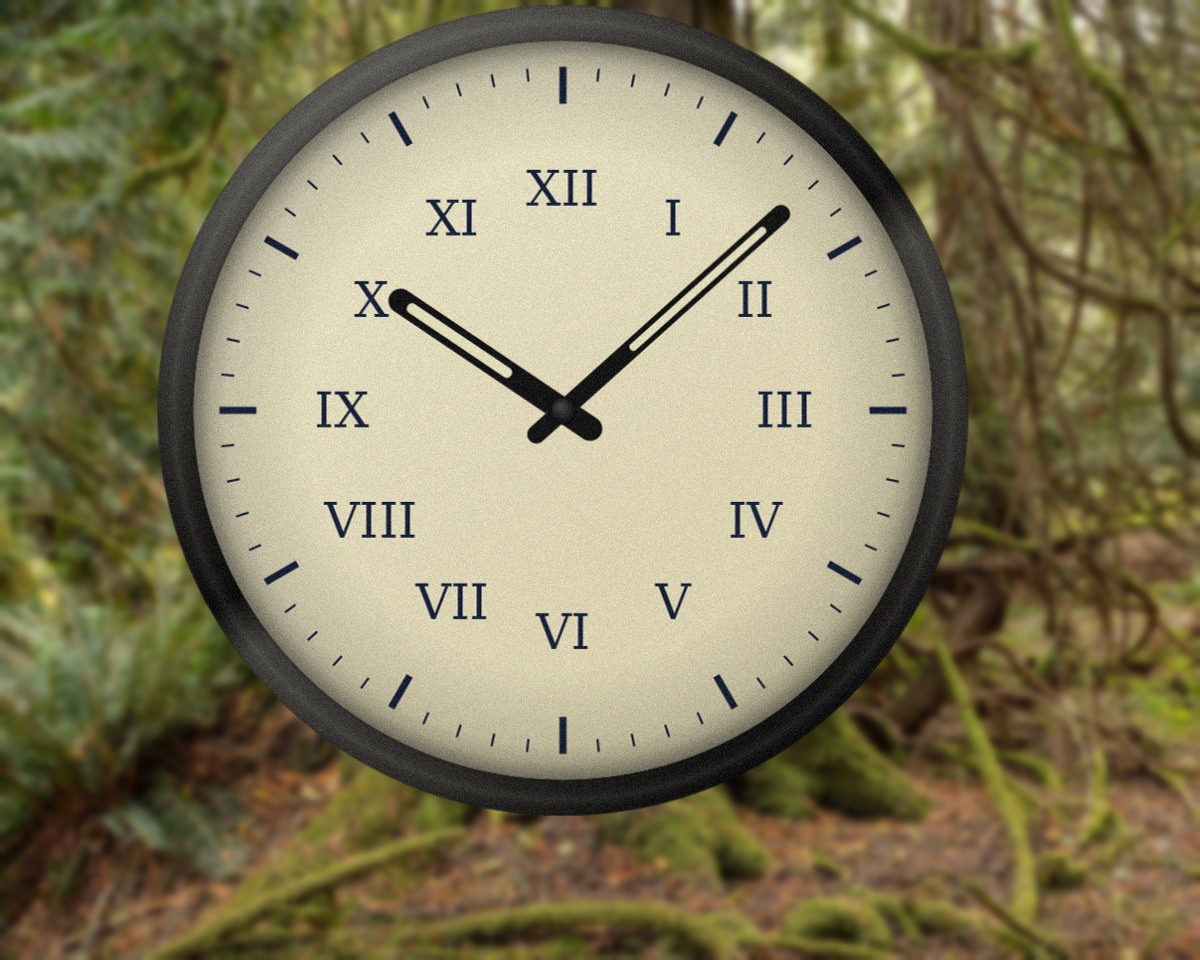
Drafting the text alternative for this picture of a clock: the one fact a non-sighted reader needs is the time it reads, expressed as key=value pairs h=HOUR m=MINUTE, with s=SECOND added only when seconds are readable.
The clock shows h=10 m=8
